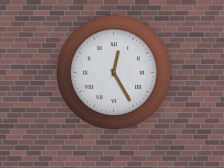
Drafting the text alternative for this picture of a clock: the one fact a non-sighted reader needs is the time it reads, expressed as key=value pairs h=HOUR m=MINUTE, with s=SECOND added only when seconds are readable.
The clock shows h=12 m=25
